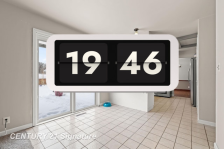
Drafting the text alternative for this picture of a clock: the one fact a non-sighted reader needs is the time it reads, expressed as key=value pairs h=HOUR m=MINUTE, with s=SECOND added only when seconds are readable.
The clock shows h=19 m=46
